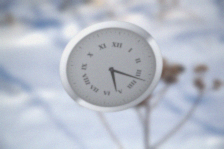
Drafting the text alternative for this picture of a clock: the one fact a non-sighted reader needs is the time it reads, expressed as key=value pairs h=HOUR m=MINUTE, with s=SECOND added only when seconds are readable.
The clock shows h=5 m=17
